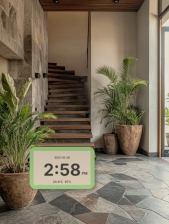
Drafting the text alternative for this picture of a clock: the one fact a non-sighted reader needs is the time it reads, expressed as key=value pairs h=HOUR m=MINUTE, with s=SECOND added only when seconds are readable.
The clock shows h=2 m=58
